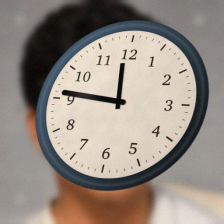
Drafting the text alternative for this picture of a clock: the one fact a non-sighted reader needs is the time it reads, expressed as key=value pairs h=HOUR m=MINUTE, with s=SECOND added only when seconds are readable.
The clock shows h=11 m=46
